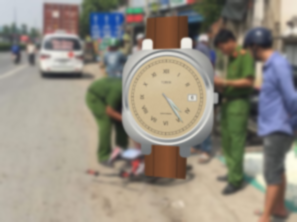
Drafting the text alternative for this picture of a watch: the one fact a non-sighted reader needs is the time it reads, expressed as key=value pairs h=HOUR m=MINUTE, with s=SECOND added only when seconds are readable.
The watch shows h=4 m=24
